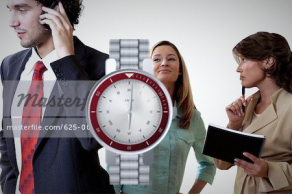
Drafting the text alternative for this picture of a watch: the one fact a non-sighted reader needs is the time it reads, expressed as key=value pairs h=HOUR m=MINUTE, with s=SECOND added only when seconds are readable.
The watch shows h=6 m=1
